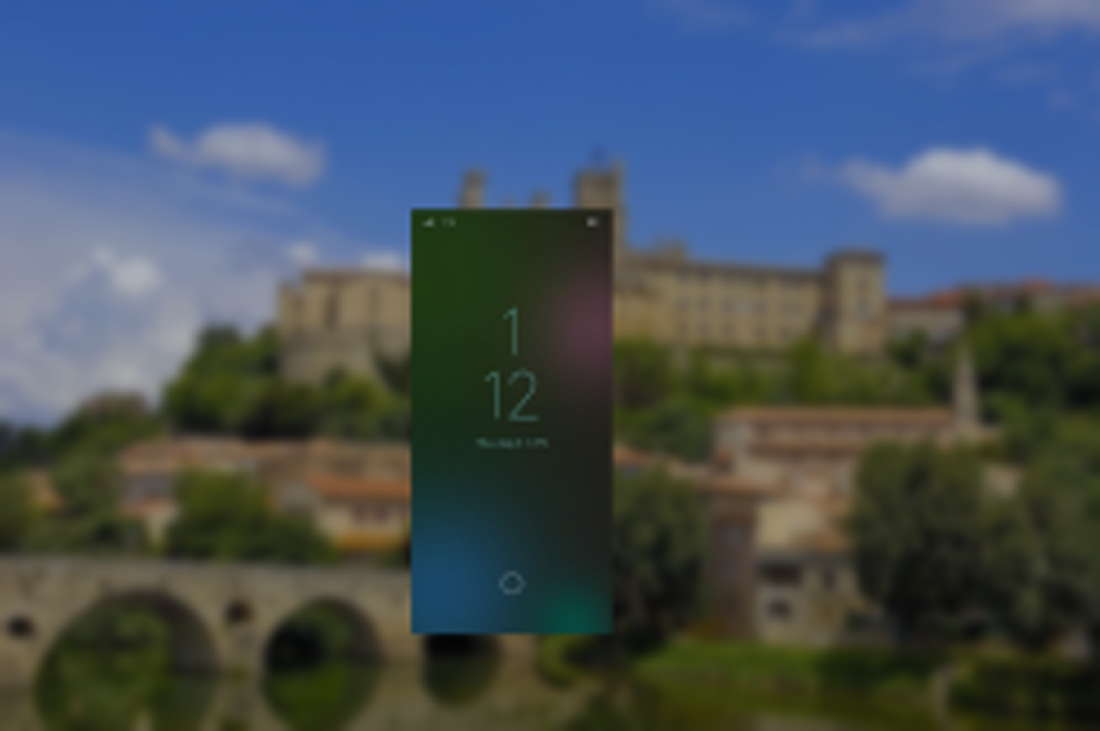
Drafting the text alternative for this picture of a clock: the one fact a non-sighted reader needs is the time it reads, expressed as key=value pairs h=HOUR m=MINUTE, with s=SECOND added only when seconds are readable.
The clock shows h=1 m=12
